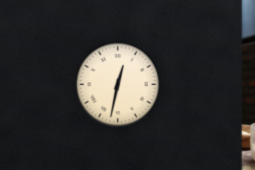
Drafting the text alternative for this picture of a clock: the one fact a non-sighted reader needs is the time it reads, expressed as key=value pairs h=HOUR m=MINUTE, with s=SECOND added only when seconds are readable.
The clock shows h=12 m=32
